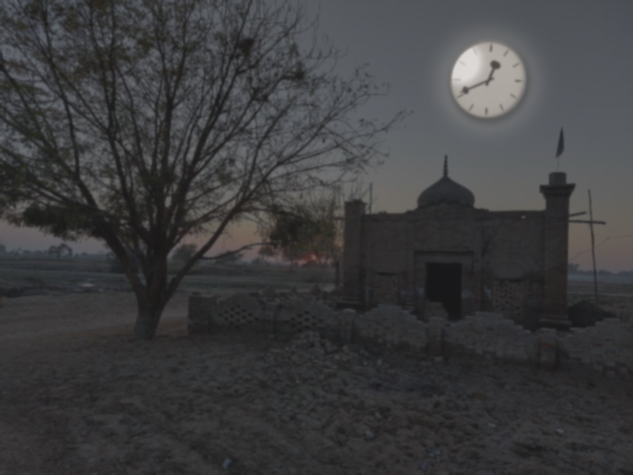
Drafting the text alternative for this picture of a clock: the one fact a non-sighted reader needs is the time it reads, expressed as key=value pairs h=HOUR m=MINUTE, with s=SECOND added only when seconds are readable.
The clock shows h=12 m=41
